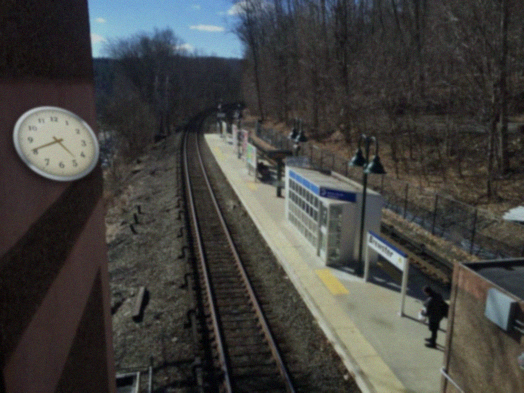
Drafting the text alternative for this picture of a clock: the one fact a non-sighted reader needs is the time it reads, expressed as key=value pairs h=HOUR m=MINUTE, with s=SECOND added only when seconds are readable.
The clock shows h=4 m=41
